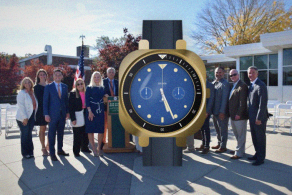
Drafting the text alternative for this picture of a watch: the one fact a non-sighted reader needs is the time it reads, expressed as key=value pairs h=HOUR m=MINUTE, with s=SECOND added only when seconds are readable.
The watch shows h=5 m=26
